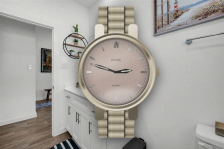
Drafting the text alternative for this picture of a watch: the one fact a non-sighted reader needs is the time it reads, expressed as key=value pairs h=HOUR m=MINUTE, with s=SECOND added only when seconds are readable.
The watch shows h=2 m=48
